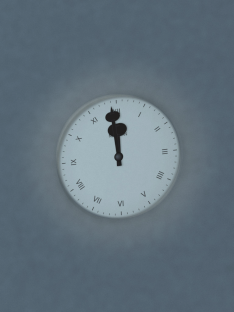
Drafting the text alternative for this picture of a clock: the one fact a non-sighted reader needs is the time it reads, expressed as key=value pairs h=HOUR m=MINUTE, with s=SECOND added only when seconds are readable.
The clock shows h=11 m=59
